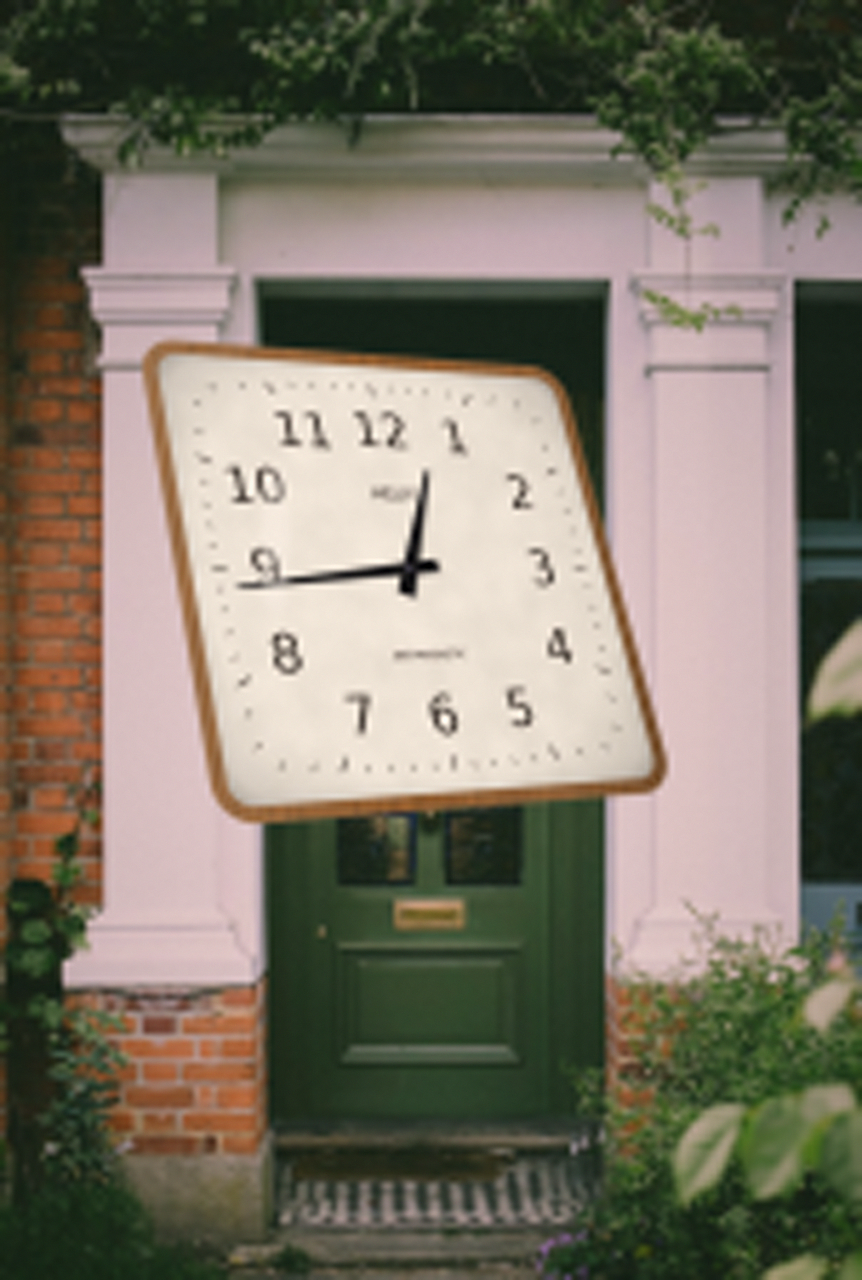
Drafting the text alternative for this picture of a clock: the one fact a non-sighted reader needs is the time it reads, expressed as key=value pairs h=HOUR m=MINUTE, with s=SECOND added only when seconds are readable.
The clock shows h=12 m=44
